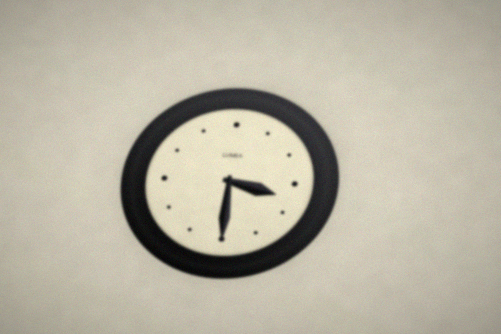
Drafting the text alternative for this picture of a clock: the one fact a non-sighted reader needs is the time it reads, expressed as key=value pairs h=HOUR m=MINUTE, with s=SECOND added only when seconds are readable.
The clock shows h=3 m=30
